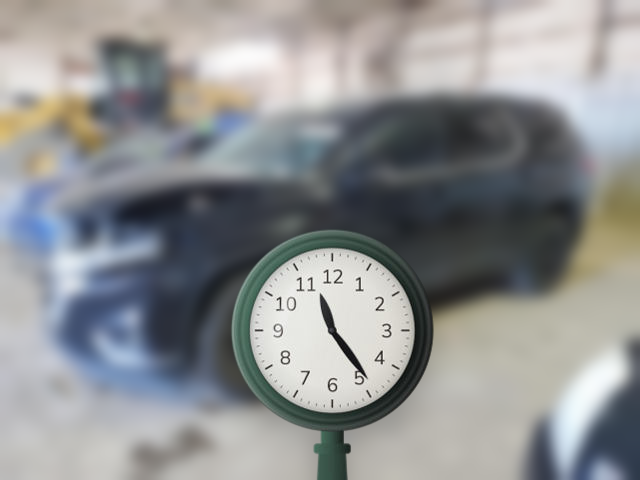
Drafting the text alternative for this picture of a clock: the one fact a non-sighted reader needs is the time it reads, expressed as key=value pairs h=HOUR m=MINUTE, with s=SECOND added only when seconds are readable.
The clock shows h=11 m=24
